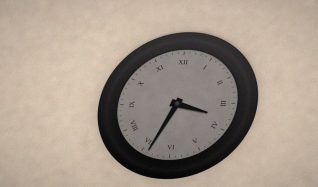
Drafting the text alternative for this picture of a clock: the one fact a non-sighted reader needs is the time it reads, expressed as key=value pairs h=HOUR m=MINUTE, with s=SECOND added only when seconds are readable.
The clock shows h=3 m=34
